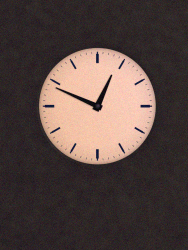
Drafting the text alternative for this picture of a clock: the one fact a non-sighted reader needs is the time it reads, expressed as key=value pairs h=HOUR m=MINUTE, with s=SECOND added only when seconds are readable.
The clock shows h=12 m=49
